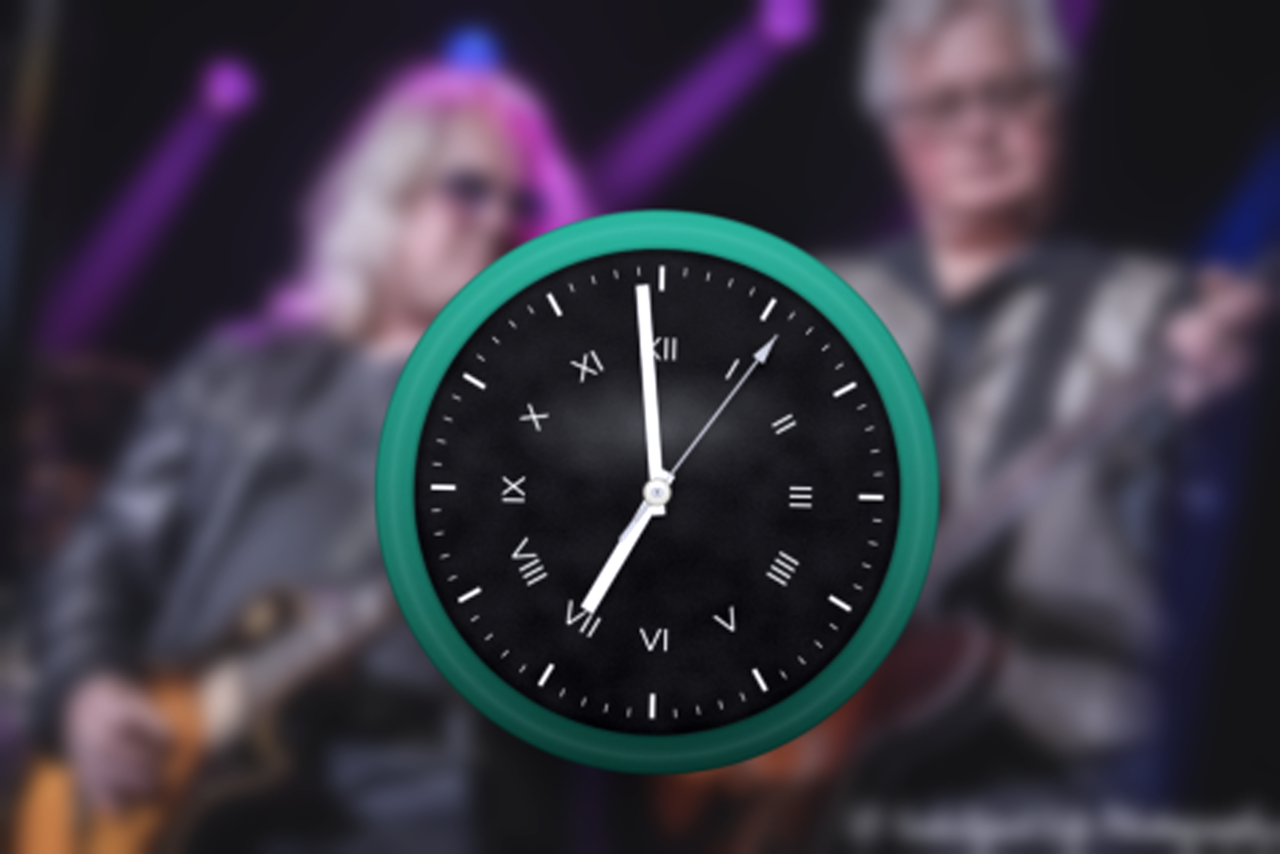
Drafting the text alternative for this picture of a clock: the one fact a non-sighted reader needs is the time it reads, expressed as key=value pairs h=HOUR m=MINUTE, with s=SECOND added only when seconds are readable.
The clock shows h=6 m=59 s=6
